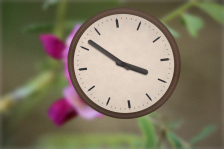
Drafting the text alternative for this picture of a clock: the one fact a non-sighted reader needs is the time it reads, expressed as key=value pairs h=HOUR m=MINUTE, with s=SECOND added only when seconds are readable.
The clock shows h=3 m=52
